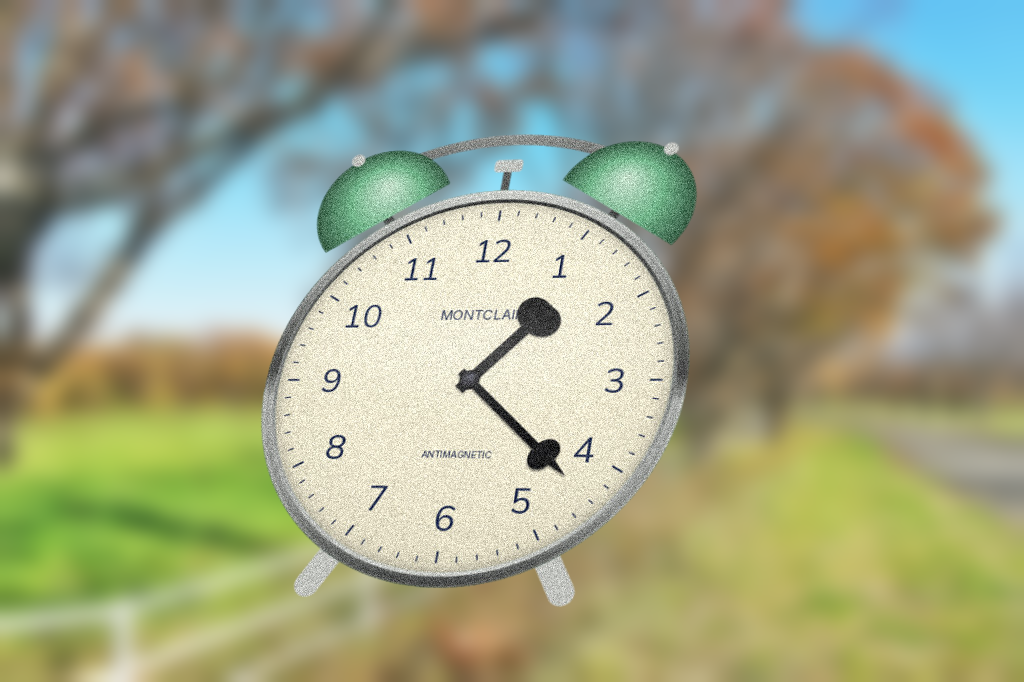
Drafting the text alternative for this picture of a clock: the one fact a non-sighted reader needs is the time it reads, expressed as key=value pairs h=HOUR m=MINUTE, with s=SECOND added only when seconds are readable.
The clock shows h=1 m=22
